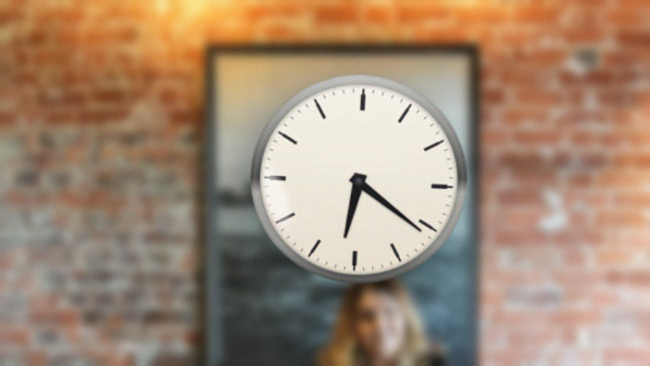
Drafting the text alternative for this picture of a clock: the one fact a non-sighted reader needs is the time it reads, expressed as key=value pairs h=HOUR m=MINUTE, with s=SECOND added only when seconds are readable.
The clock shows h=6 m=21
